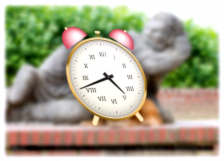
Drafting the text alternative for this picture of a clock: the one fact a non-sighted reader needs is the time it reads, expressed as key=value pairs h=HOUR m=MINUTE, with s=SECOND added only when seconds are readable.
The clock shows h=4 m=42
